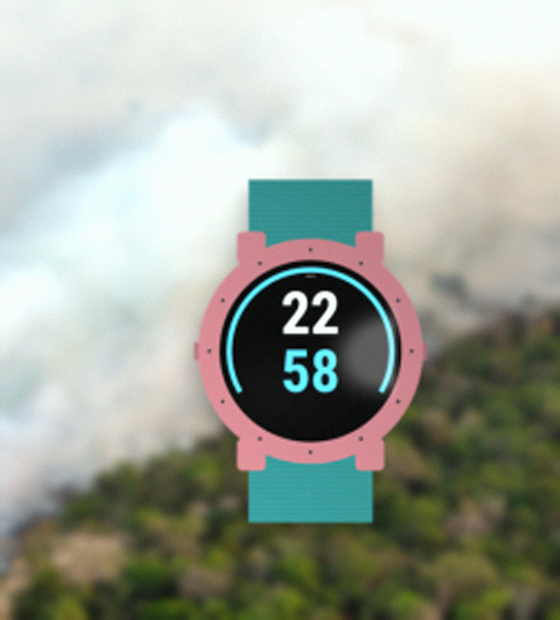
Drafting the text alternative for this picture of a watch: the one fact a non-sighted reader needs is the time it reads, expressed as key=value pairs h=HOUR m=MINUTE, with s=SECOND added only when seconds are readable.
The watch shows h=22 m=58
